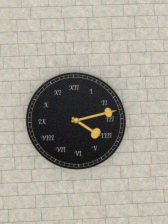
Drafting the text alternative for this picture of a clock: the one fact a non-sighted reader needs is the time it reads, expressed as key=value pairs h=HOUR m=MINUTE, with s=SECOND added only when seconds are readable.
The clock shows h=4 m=13
